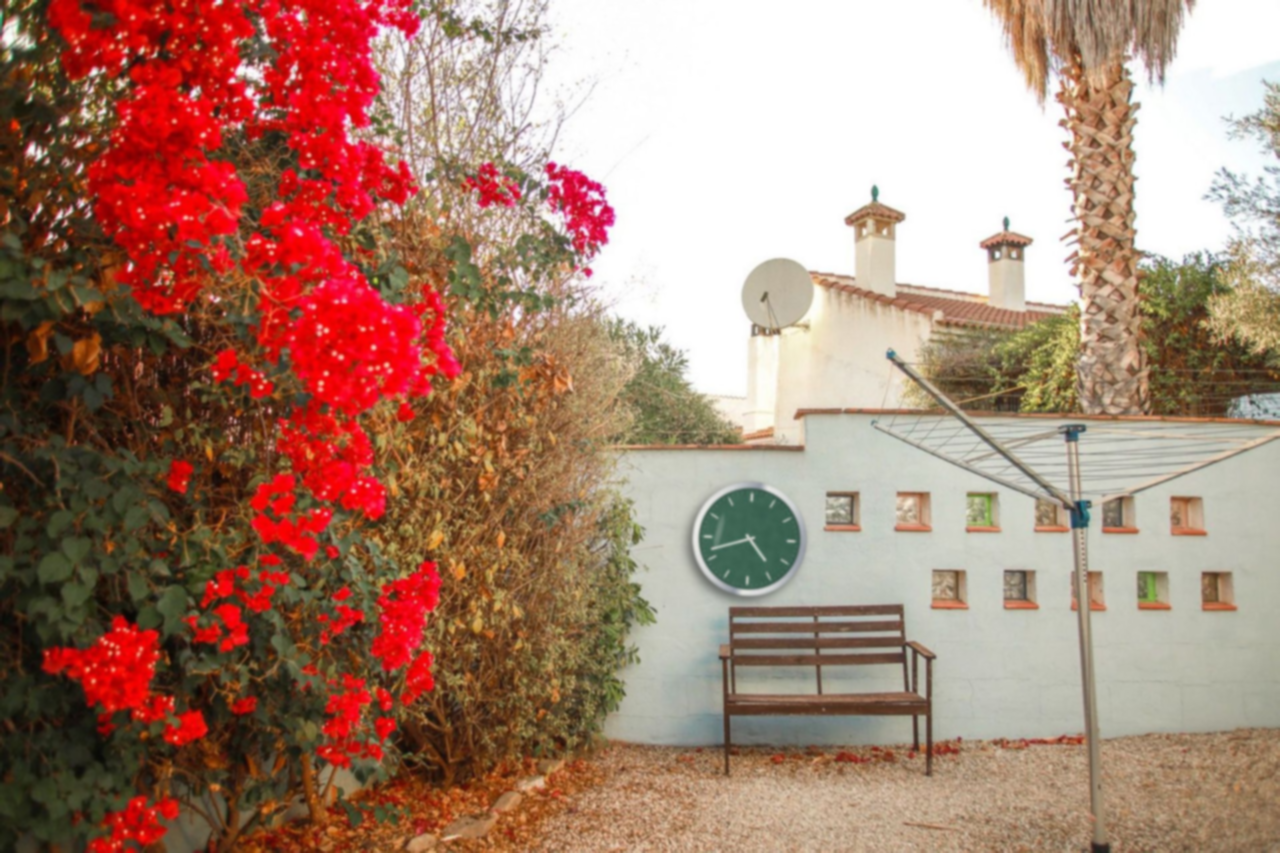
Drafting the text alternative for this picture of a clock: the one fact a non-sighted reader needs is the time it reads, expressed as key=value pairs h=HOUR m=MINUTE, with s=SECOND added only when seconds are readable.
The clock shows h=4 m=42
